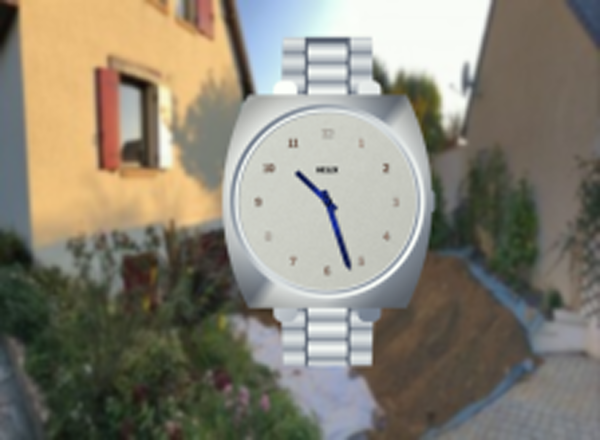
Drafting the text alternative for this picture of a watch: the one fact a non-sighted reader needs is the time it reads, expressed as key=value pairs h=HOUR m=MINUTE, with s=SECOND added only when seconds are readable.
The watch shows h=10 m=27
